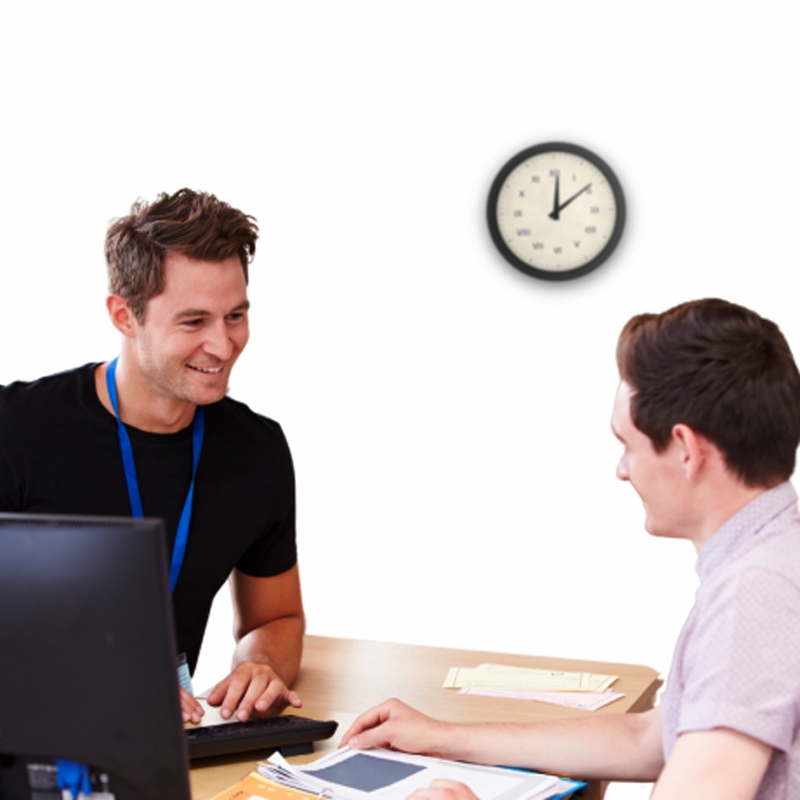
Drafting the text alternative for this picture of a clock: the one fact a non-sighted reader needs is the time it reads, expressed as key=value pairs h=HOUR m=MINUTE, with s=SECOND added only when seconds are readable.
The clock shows h=12 m=9
